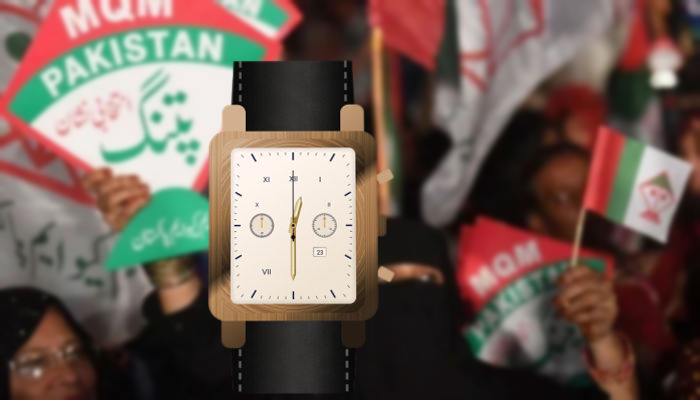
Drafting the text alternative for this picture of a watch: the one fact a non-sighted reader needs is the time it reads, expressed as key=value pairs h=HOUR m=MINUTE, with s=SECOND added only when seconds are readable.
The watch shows h=12 m=30
